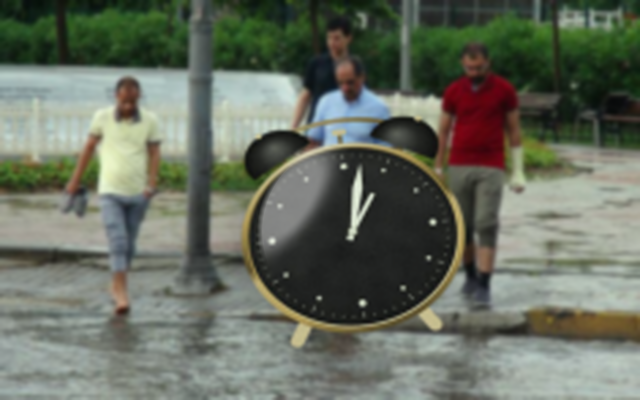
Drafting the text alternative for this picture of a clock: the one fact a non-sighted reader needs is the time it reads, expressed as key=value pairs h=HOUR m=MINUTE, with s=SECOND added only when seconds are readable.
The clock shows h=1 m=2
